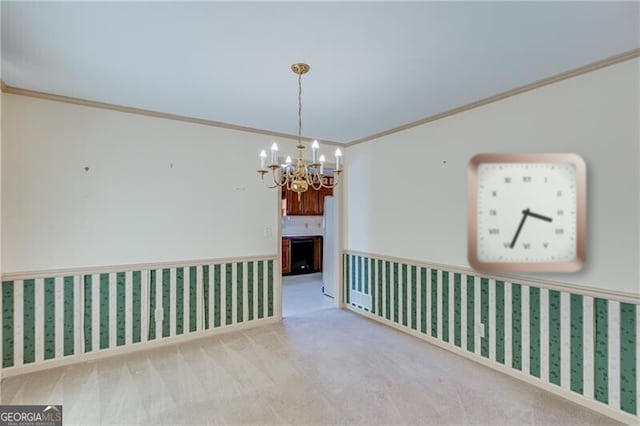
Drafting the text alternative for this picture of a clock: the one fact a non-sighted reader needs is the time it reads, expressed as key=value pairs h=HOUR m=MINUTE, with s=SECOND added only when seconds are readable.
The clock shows h=3 m=34
